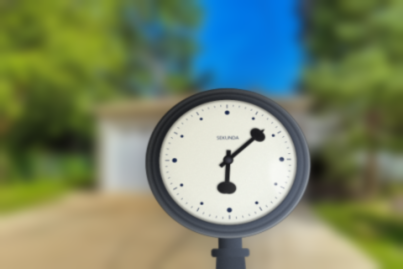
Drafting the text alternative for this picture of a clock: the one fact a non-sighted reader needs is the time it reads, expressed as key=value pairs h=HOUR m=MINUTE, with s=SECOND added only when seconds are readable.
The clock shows h=6 m=8
